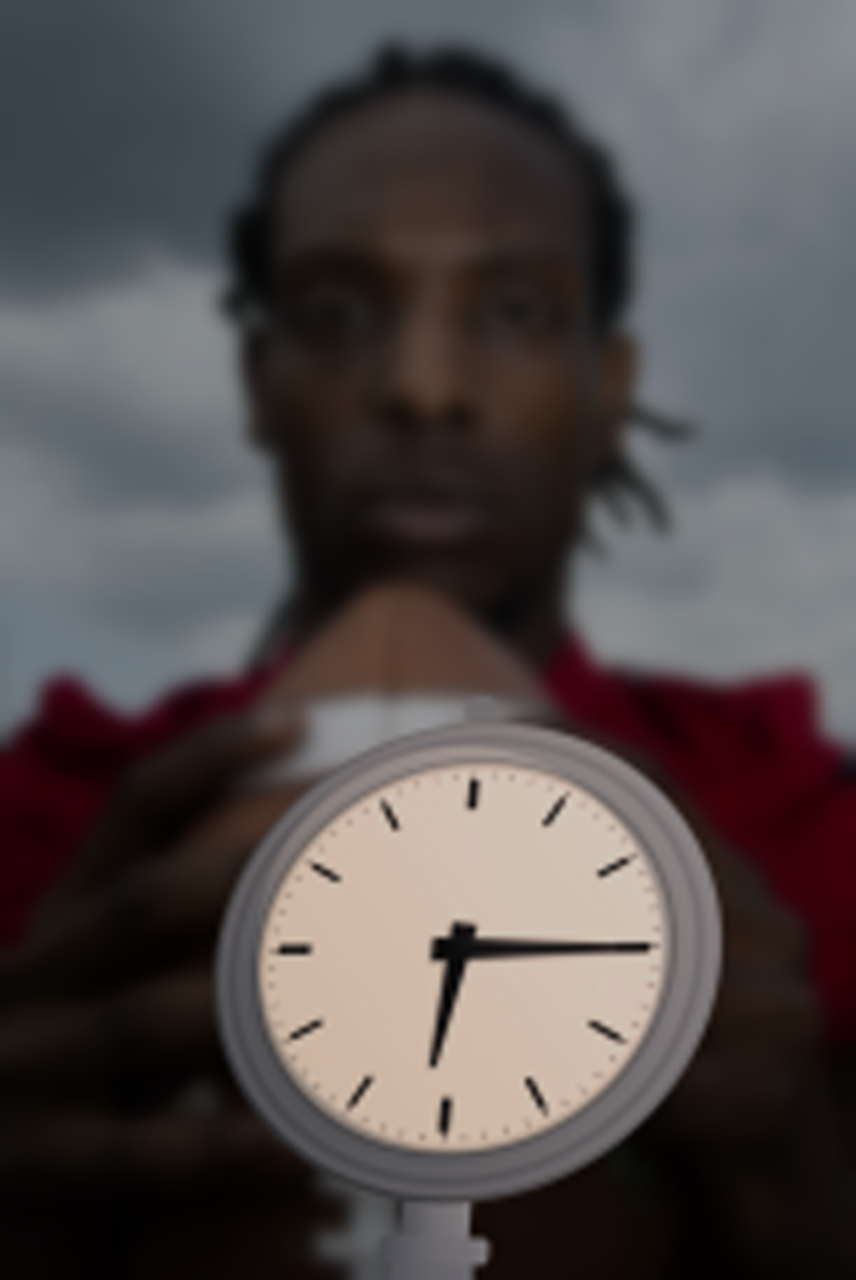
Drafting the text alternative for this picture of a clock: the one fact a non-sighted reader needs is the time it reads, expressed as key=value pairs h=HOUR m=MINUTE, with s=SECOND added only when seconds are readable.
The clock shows h=6 m=15
